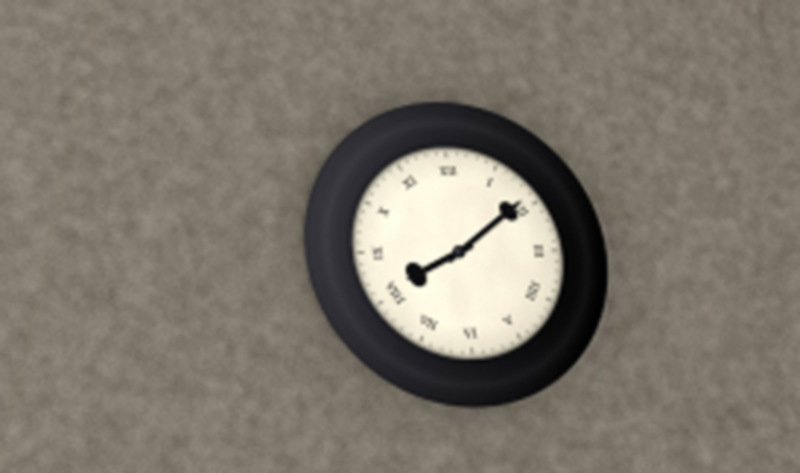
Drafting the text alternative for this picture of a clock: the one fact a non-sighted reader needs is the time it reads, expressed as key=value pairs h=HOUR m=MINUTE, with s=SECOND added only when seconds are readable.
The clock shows h=8 m=9
